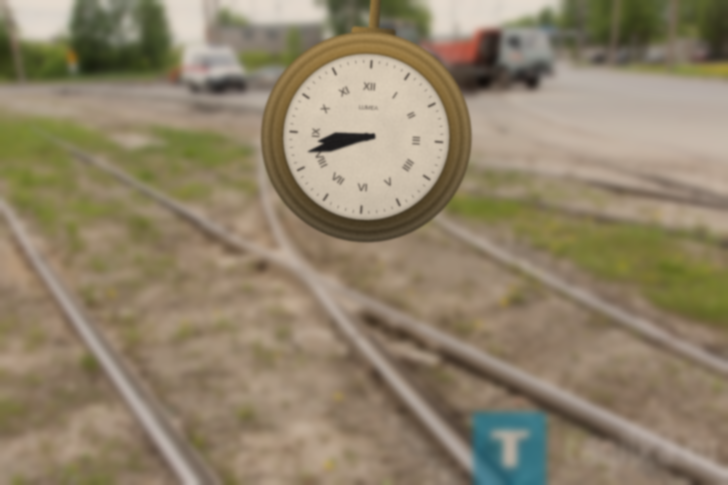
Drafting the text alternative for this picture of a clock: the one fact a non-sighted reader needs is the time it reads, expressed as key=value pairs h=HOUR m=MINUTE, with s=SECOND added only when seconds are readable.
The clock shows h=8 m=42
